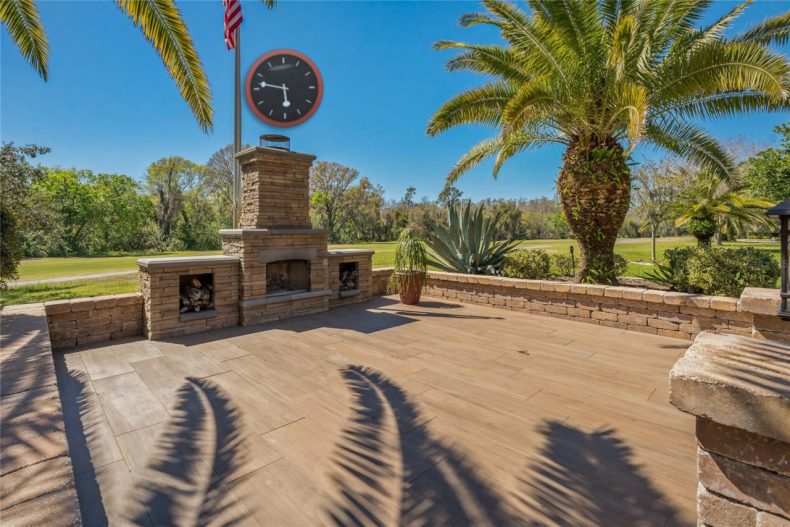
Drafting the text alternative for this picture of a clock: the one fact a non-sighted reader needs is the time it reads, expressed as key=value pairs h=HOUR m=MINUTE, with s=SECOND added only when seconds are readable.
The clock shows h=5 m=47
